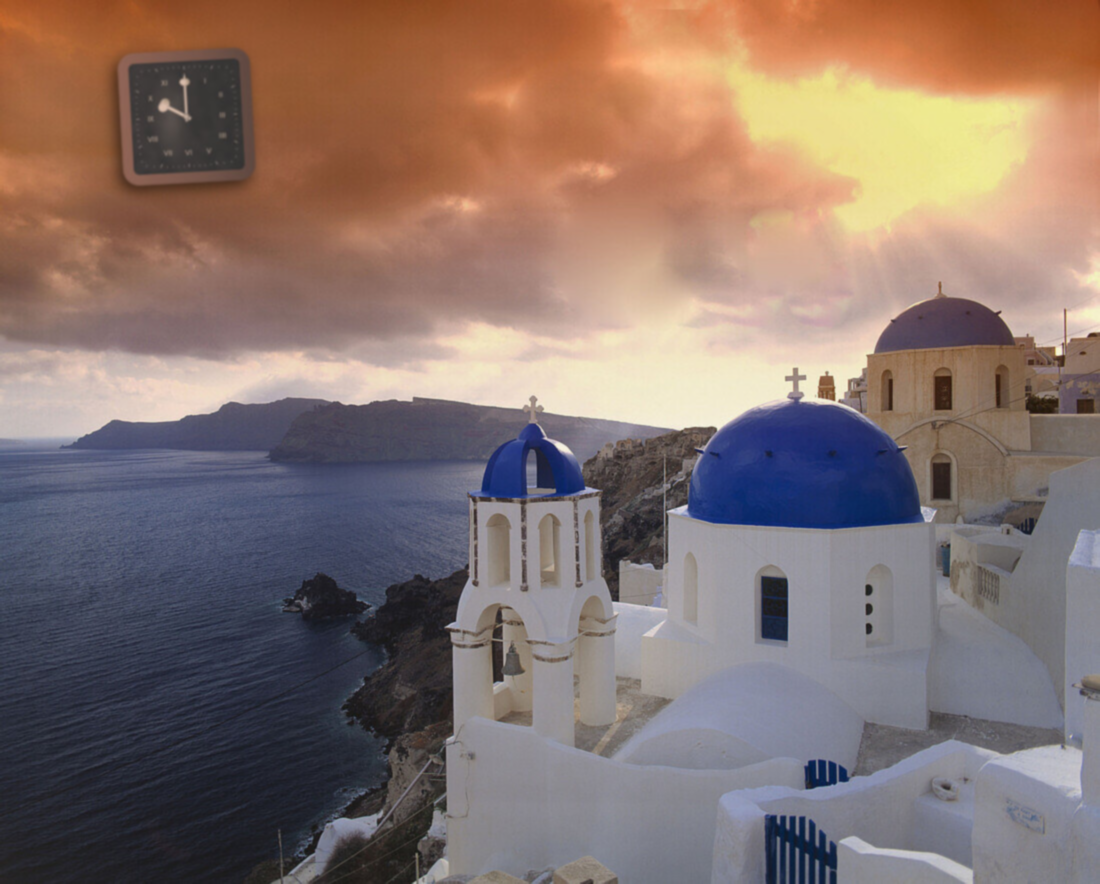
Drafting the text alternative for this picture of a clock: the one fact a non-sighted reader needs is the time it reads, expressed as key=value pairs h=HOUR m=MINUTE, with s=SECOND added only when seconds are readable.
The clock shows h=10 m=0
